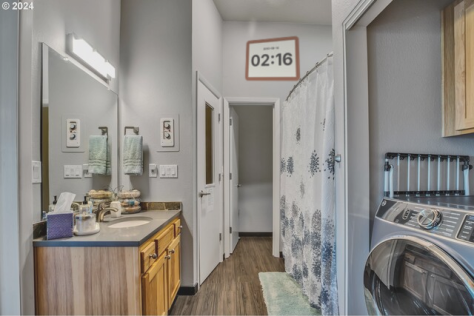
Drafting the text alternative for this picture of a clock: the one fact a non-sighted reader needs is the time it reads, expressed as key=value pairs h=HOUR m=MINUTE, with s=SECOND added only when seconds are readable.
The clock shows h=2 m=16
